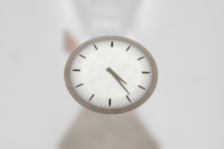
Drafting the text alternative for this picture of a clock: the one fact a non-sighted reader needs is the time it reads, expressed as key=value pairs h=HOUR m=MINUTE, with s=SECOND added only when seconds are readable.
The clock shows h=4 m=24
